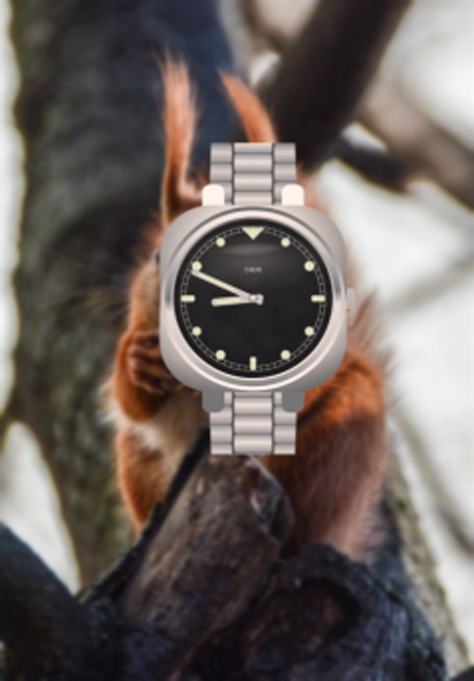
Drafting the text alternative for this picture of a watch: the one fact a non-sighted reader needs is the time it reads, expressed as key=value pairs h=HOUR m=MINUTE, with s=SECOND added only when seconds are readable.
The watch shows h=8 m=49
